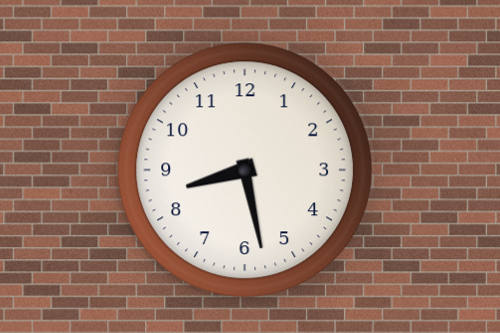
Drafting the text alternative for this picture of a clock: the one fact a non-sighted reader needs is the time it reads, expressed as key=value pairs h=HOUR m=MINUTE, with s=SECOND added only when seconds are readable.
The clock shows h=8 m=28
